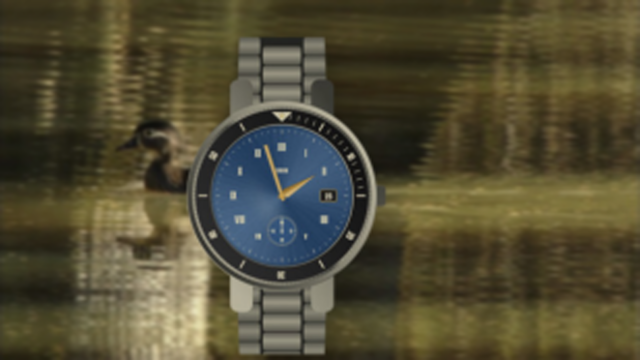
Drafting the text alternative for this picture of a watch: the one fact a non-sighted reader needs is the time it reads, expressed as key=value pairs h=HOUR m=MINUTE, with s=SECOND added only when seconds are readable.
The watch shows h=1 m=57
